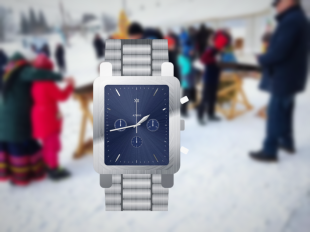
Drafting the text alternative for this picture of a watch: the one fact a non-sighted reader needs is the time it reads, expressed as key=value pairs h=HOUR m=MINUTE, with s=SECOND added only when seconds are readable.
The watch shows h=1 m=43
